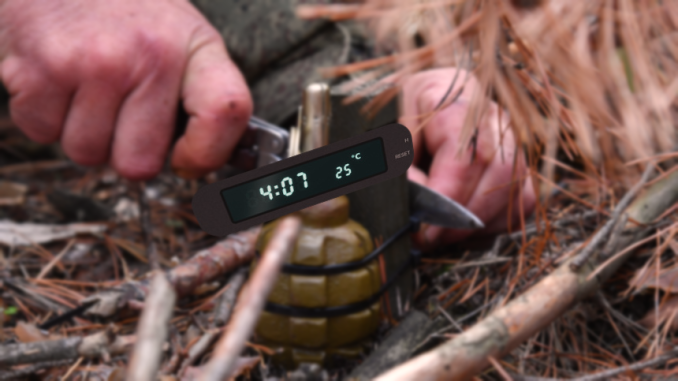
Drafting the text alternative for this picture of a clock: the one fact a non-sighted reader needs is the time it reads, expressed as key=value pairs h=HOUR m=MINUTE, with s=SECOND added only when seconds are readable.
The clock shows h=4 m=7
